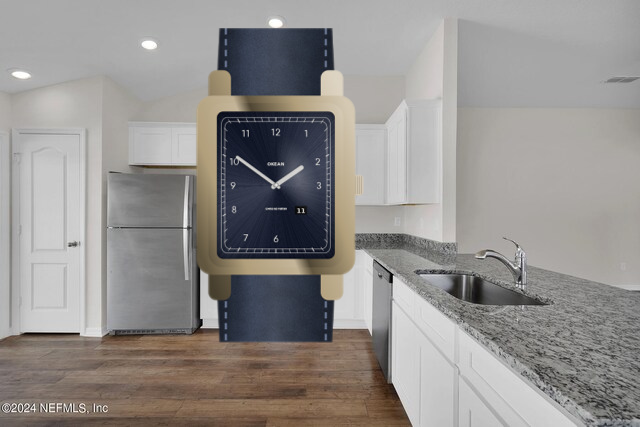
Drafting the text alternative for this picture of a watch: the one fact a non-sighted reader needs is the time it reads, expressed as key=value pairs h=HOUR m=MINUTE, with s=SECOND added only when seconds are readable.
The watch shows h=1 m=51
